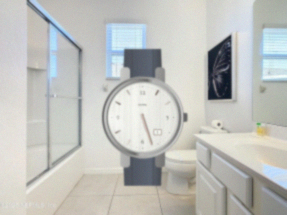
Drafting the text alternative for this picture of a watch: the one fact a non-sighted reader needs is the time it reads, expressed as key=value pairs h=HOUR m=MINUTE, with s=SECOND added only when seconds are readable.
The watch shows h=5 m=27
